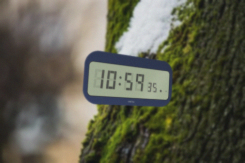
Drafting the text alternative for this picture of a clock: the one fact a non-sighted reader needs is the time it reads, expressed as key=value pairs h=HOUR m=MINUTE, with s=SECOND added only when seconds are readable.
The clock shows h=10 m=59 s=35
